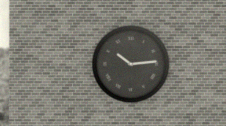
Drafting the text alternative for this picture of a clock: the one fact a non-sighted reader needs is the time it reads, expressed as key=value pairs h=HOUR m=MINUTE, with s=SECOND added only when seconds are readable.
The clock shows h=10 m=14
